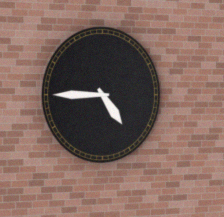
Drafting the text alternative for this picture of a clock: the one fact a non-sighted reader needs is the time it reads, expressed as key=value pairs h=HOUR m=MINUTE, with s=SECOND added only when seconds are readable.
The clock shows h=4 m=45
